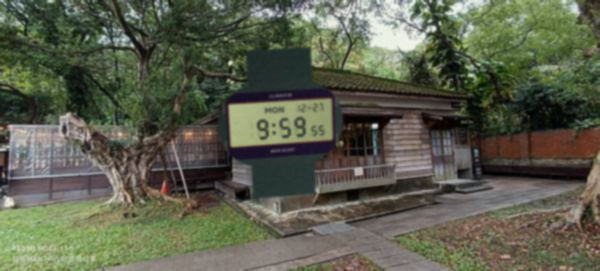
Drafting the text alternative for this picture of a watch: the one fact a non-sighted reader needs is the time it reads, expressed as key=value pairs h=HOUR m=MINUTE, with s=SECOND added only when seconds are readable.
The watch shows h=9 m=59
